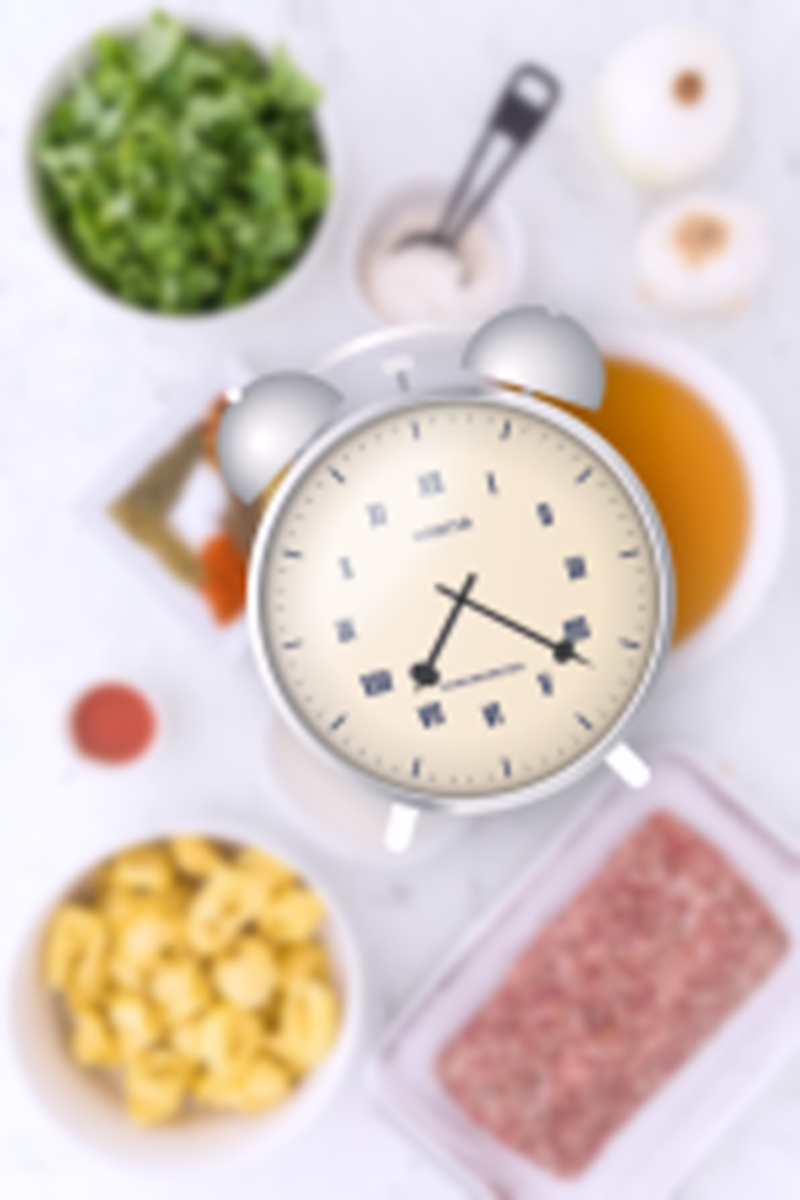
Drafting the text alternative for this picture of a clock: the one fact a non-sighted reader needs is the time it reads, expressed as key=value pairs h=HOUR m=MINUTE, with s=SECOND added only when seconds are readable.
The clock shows h=7 m=22
